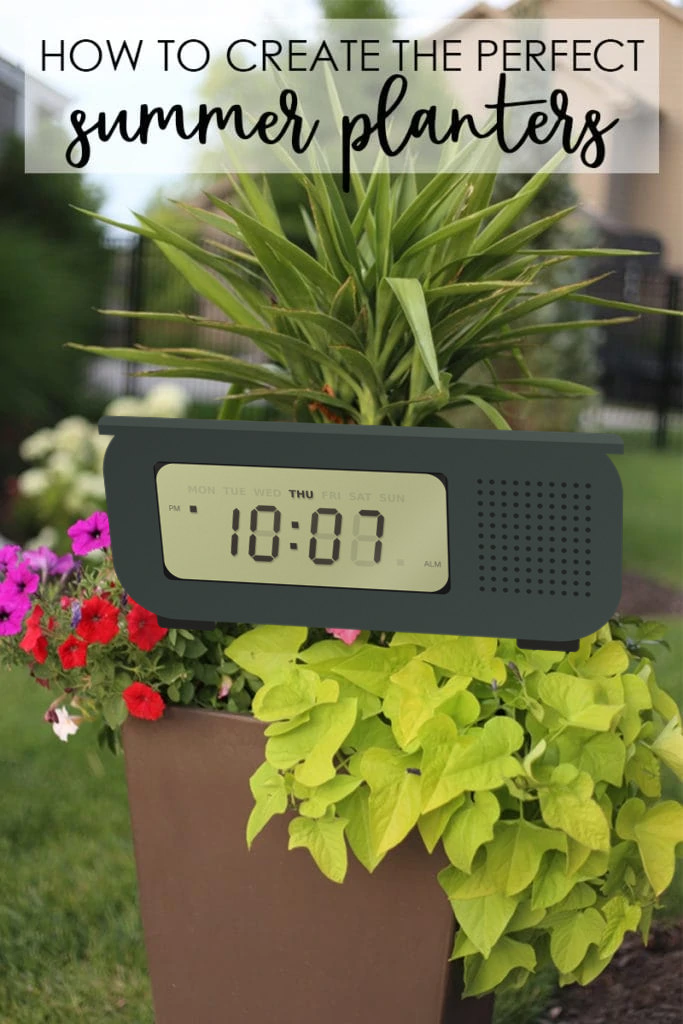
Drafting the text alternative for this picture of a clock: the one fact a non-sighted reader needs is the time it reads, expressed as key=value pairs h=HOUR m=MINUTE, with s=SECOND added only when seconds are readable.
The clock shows h=10 m=7
